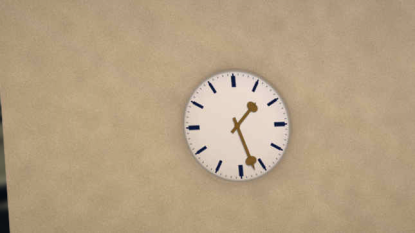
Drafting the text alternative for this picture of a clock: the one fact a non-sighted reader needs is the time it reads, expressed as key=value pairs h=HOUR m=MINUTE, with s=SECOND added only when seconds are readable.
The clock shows h=1 m=27
